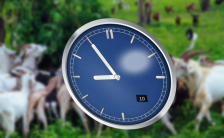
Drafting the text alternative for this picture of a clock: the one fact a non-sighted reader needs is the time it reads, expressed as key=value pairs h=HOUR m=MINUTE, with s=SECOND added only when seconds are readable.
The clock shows h=8 m=55
